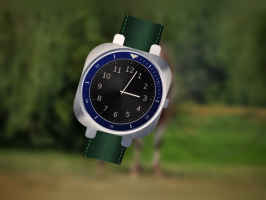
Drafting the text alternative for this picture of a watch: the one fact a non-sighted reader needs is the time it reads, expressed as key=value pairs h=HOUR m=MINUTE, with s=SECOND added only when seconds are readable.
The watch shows h=3 m=3
